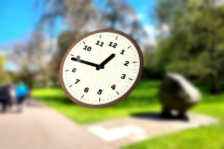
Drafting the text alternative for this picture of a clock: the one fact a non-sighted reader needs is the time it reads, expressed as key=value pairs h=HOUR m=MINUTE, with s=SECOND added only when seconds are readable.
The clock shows h=12 m=44
